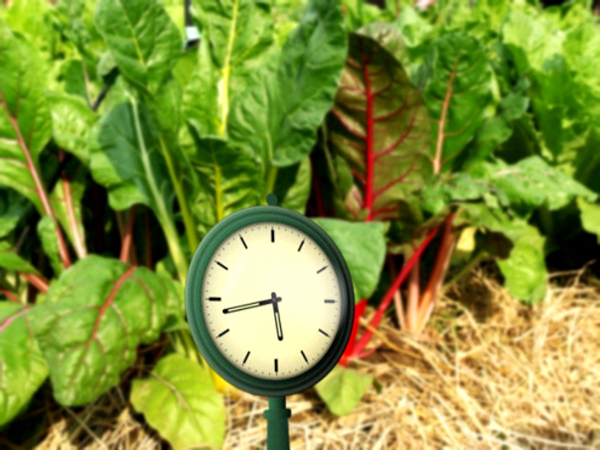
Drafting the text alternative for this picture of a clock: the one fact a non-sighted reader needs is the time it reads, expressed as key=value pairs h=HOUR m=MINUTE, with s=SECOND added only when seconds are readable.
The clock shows h=5 m=43
